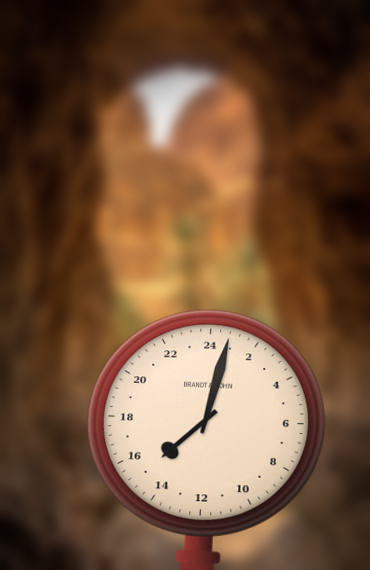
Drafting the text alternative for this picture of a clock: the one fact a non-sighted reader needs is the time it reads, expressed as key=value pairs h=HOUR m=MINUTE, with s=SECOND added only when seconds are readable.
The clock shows h=15 m=2
